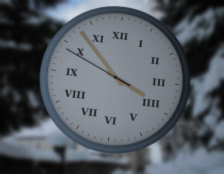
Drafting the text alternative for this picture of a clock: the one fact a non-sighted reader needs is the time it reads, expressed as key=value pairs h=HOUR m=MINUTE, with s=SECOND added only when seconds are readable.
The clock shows h=3 m=52 s=49
